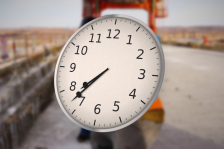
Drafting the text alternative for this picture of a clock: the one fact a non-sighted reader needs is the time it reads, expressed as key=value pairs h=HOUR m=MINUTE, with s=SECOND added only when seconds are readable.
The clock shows h=7 m=37
